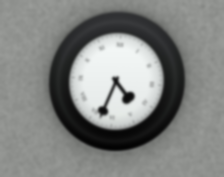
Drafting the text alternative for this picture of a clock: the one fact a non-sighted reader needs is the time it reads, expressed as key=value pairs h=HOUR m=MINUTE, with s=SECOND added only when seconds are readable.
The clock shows h=4 m=33
